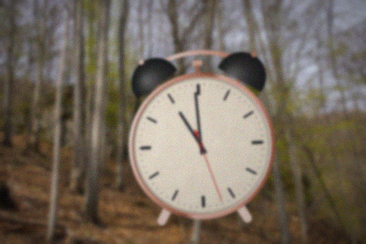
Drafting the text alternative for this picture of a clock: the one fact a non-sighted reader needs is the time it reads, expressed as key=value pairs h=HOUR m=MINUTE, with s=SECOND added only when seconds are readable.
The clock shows h=10 m=59 s=27
